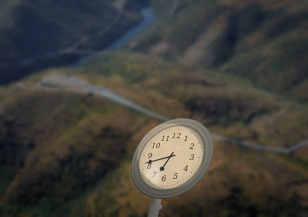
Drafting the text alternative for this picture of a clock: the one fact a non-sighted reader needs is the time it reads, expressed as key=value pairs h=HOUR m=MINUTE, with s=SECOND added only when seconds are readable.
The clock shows h=6 m=42
